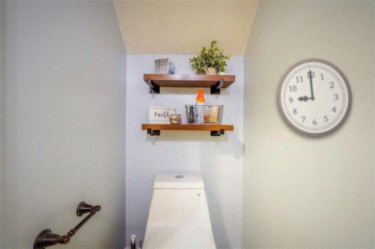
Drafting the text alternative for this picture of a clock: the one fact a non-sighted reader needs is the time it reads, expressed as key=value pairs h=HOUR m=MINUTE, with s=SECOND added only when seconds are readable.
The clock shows h=9 m=0
